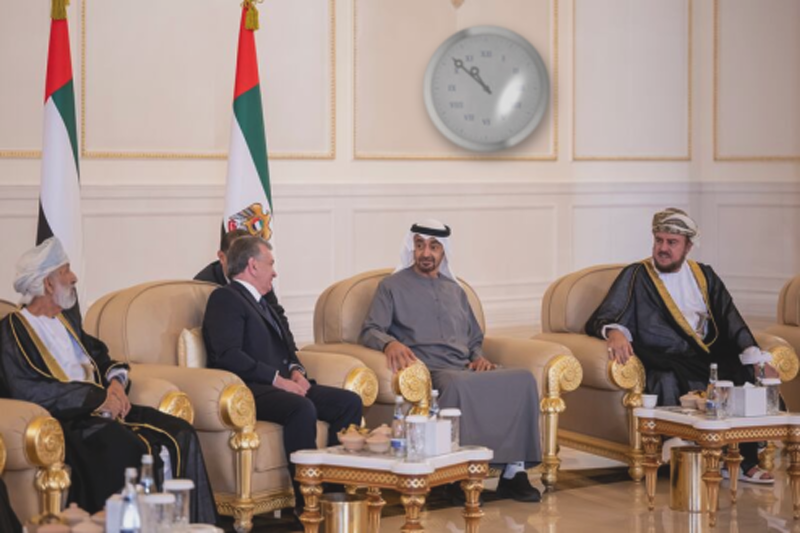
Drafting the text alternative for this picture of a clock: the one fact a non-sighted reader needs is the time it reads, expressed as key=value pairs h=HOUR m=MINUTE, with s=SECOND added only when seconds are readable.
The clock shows h=10 m=52
